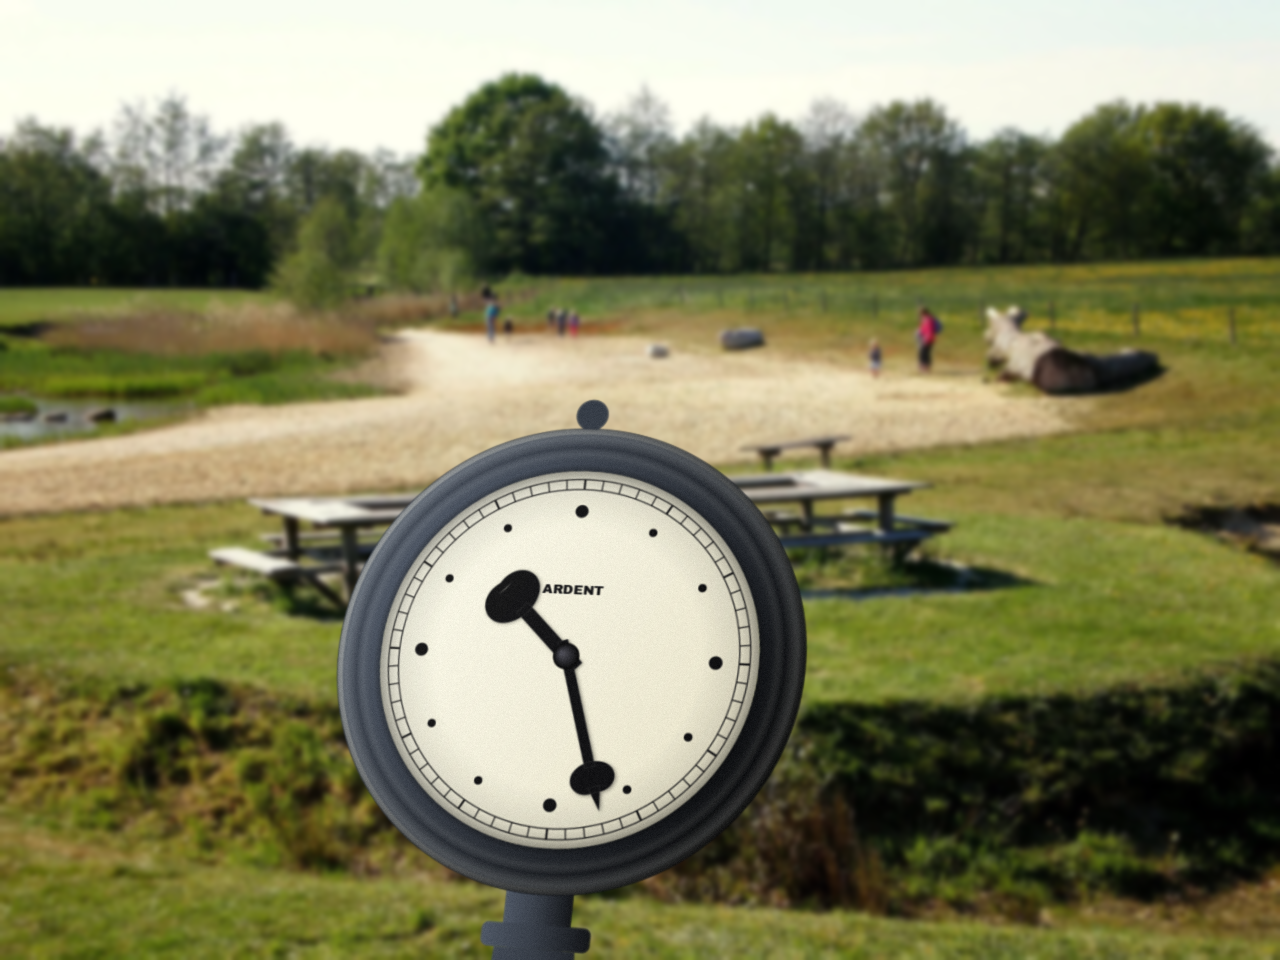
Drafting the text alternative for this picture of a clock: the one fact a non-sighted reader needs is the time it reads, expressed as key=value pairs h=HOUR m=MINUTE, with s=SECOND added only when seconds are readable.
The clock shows h=10 m=27
